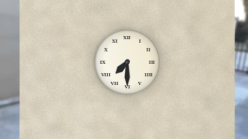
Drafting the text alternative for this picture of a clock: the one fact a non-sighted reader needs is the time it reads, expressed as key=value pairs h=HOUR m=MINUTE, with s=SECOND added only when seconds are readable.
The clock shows h=7 m=30
